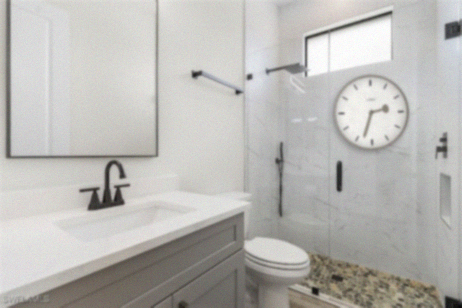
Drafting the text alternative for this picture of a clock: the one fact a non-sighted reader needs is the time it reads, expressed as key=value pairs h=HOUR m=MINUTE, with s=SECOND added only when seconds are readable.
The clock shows h=2 m=33
